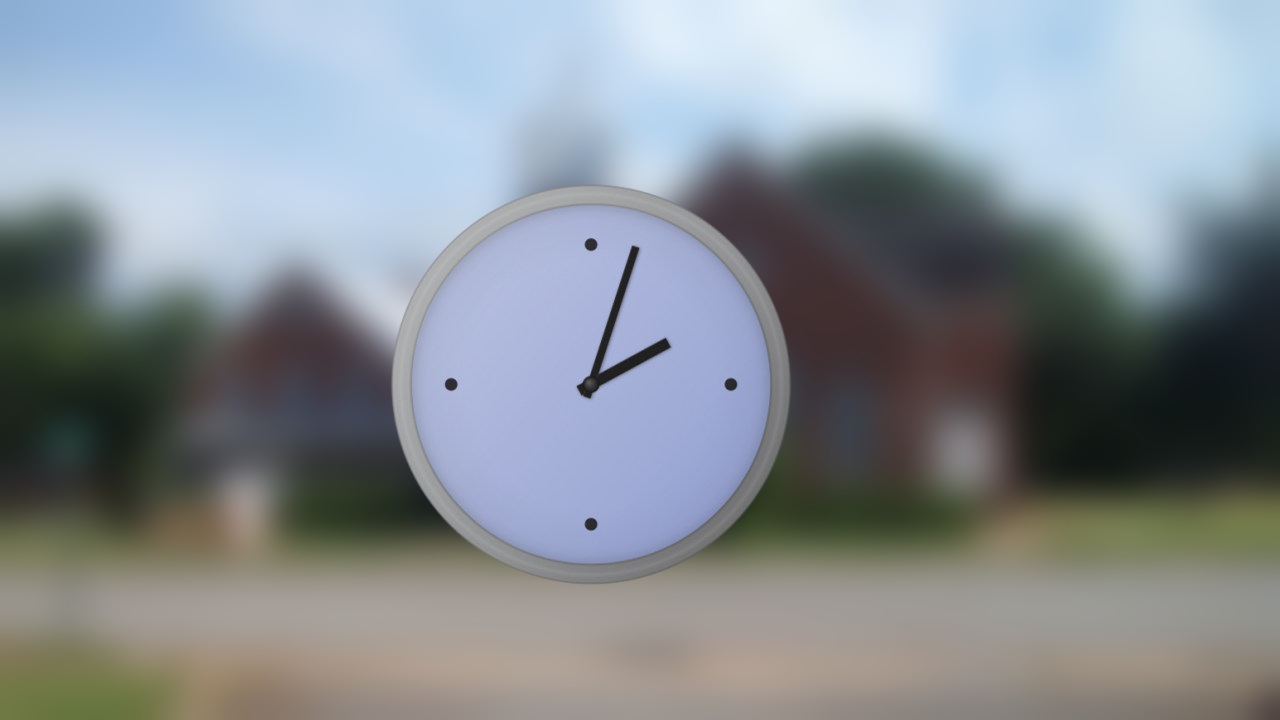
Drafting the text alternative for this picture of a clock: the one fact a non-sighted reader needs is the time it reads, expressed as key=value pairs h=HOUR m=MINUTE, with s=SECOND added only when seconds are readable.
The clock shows h=2 m=3
